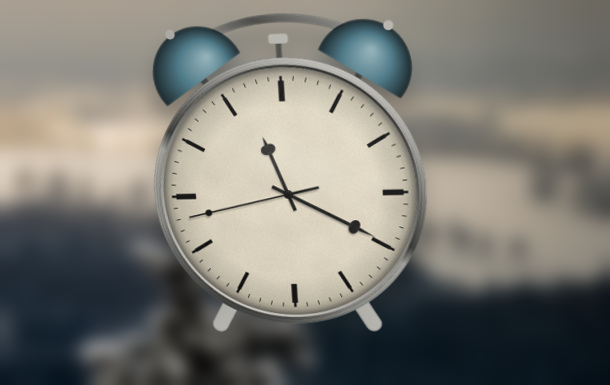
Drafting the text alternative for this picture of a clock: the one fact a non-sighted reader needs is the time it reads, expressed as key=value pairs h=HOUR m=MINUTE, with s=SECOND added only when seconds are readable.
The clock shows h=11 m=19 s=43
